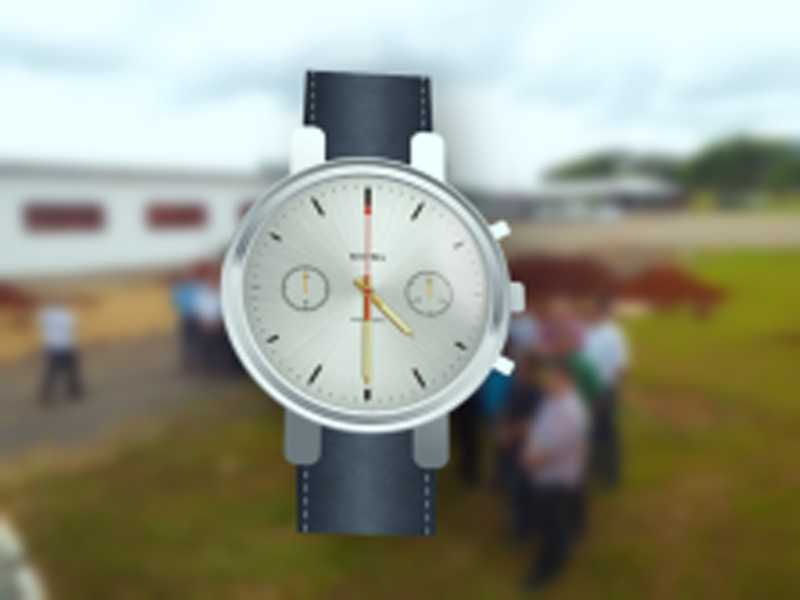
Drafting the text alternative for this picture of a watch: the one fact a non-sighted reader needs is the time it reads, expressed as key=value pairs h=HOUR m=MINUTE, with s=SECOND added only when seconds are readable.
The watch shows h=4 m=30
